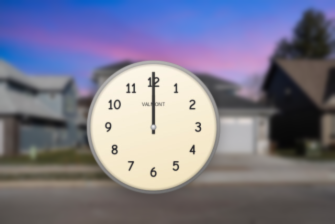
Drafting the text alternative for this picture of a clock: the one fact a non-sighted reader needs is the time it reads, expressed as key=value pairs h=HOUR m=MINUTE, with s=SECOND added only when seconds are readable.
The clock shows h=12 m=0
